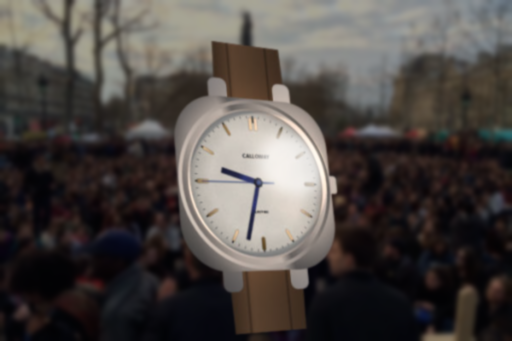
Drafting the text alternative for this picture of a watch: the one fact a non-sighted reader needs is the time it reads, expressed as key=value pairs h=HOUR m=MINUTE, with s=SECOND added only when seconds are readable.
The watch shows h=9 m=32 s=45
